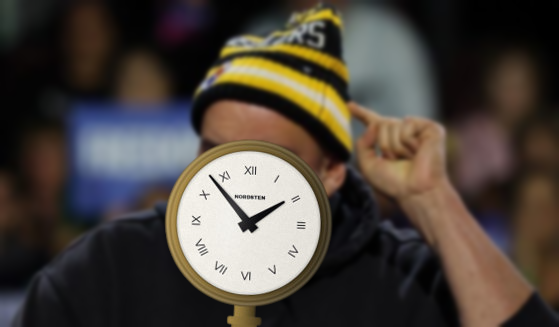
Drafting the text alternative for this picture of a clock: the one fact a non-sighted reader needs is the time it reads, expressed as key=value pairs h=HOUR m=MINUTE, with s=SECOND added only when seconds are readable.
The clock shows h=1 m=53
